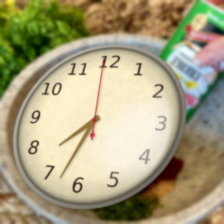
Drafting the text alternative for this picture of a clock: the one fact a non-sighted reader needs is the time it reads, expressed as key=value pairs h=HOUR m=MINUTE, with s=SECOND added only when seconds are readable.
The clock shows h=7 m=32 s=59
